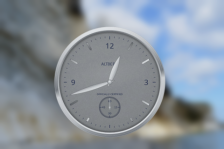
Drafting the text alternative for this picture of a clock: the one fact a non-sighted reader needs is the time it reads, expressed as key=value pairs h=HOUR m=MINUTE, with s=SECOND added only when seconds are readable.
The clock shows h=12 m=42
